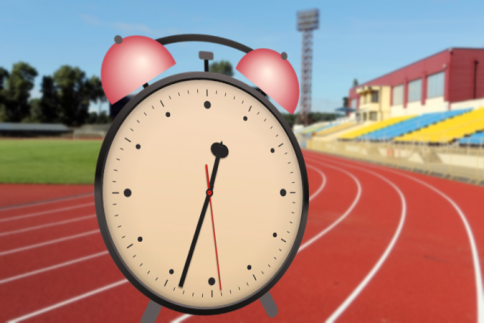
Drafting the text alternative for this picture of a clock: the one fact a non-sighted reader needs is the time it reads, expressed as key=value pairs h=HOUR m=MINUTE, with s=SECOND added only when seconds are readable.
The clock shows h=12 m=33 s=29
